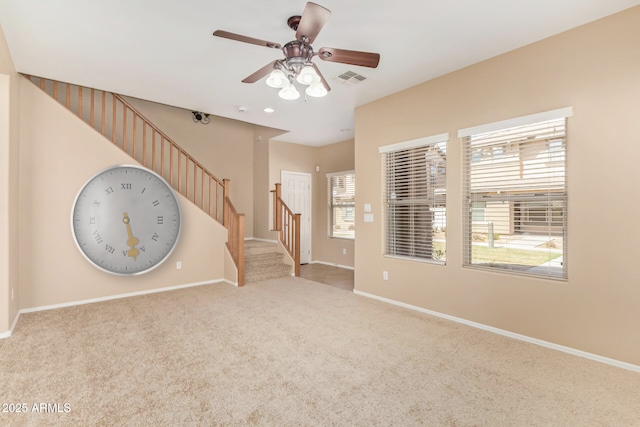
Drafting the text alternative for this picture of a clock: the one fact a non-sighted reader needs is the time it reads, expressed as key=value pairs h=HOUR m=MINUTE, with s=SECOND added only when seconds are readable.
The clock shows h=5 m=28
